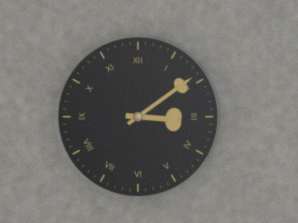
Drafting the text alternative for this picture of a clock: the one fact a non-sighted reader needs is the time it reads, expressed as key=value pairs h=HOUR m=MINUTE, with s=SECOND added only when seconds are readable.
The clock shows h=3 m=9
